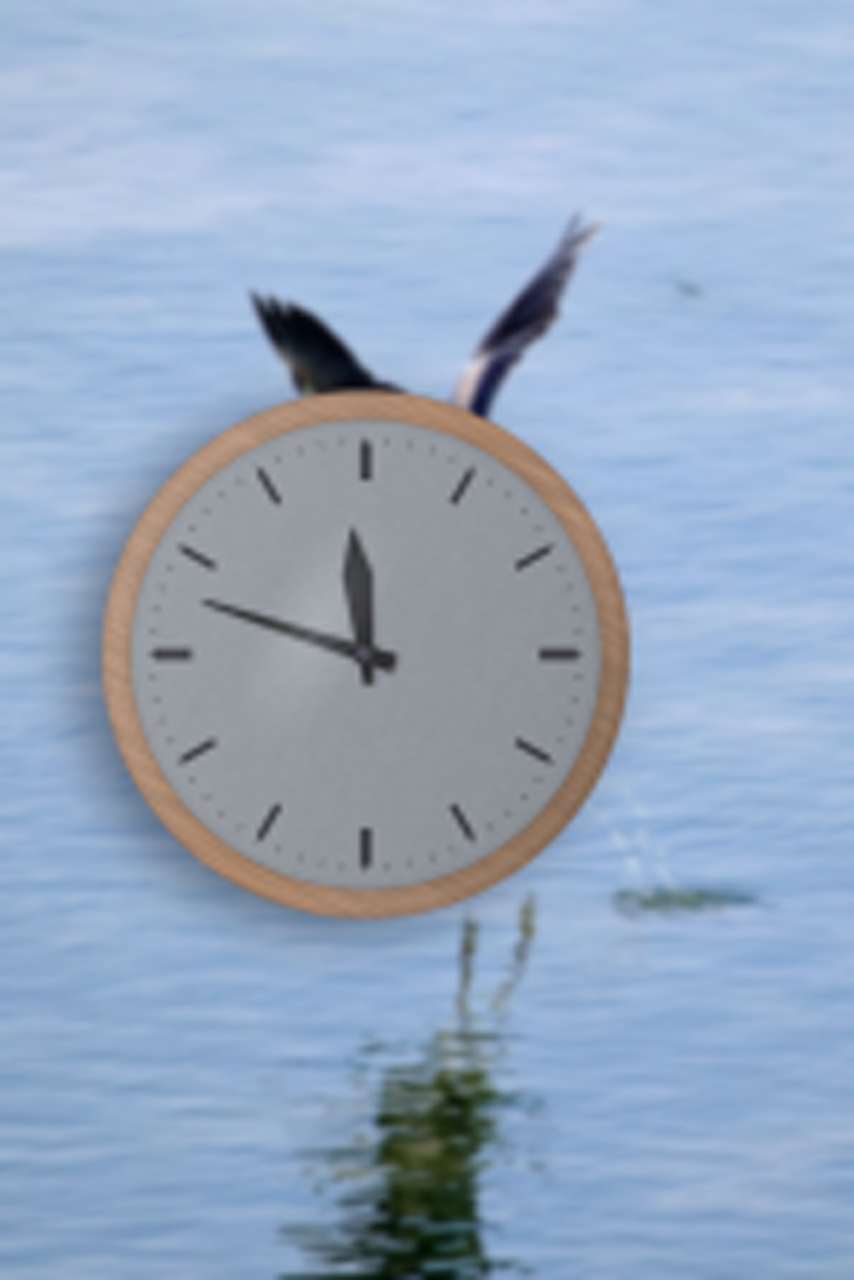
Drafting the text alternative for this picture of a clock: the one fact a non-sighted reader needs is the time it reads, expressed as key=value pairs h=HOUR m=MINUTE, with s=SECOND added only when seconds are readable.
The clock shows h=11 m=48
